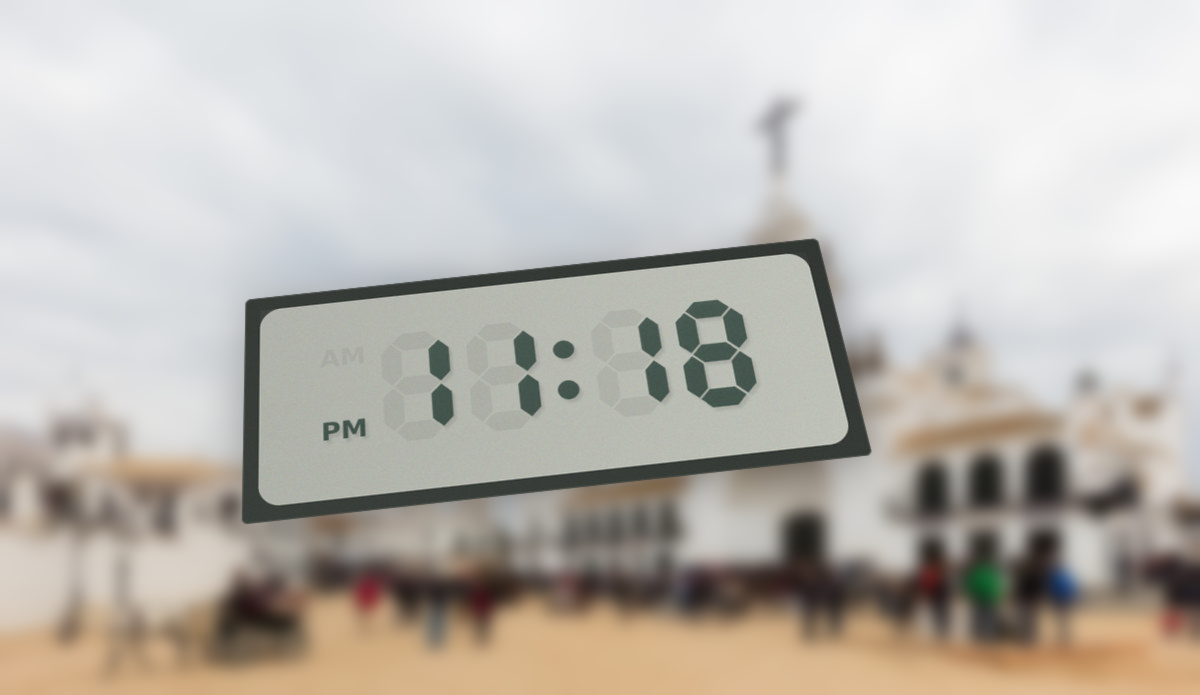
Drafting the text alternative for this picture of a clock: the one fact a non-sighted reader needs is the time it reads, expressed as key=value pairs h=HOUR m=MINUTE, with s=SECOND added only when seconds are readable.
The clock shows h=11 m=18
